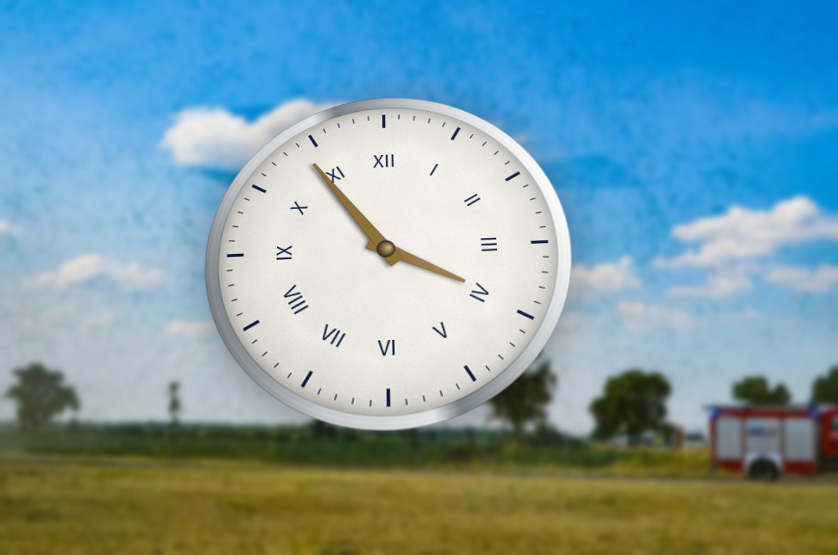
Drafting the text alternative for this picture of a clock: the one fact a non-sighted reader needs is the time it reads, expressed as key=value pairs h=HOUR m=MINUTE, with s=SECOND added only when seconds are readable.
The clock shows h=3 m=54
